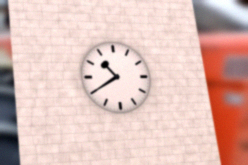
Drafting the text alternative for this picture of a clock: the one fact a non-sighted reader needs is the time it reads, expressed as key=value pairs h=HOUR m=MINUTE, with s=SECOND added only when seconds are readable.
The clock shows h=10 m=40
